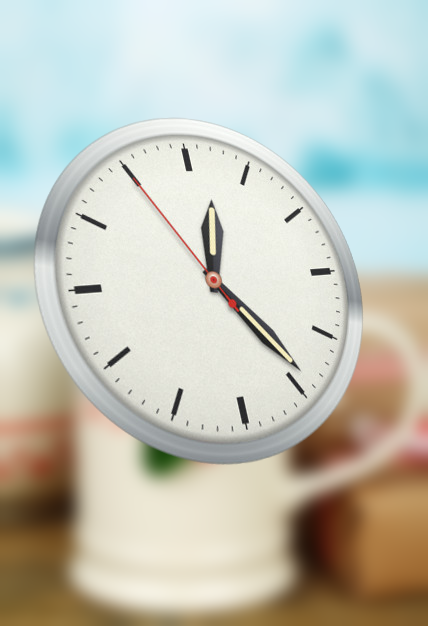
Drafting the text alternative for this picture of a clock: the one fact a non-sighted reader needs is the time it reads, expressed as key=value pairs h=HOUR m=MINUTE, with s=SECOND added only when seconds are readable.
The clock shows h=12 m=23 s=55
